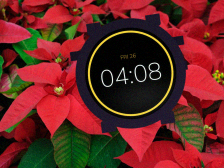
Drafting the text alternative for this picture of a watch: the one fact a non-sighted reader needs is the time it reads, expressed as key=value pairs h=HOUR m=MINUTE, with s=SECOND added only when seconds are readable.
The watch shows h=4 m=8
